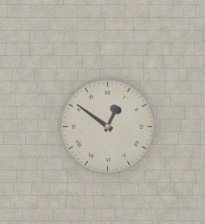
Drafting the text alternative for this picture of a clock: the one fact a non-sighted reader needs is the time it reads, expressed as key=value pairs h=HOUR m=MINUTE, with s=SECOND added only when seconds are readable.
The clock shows h=12 m=51
